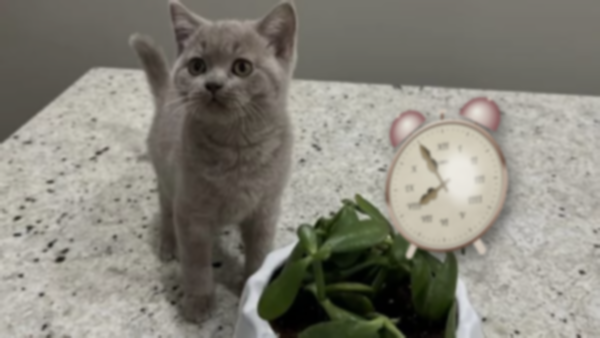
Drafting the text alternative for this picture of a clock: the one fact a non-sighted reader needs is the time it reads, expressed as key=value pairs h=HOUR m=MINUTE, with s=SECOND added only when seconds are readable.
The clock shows h=7 m=55
